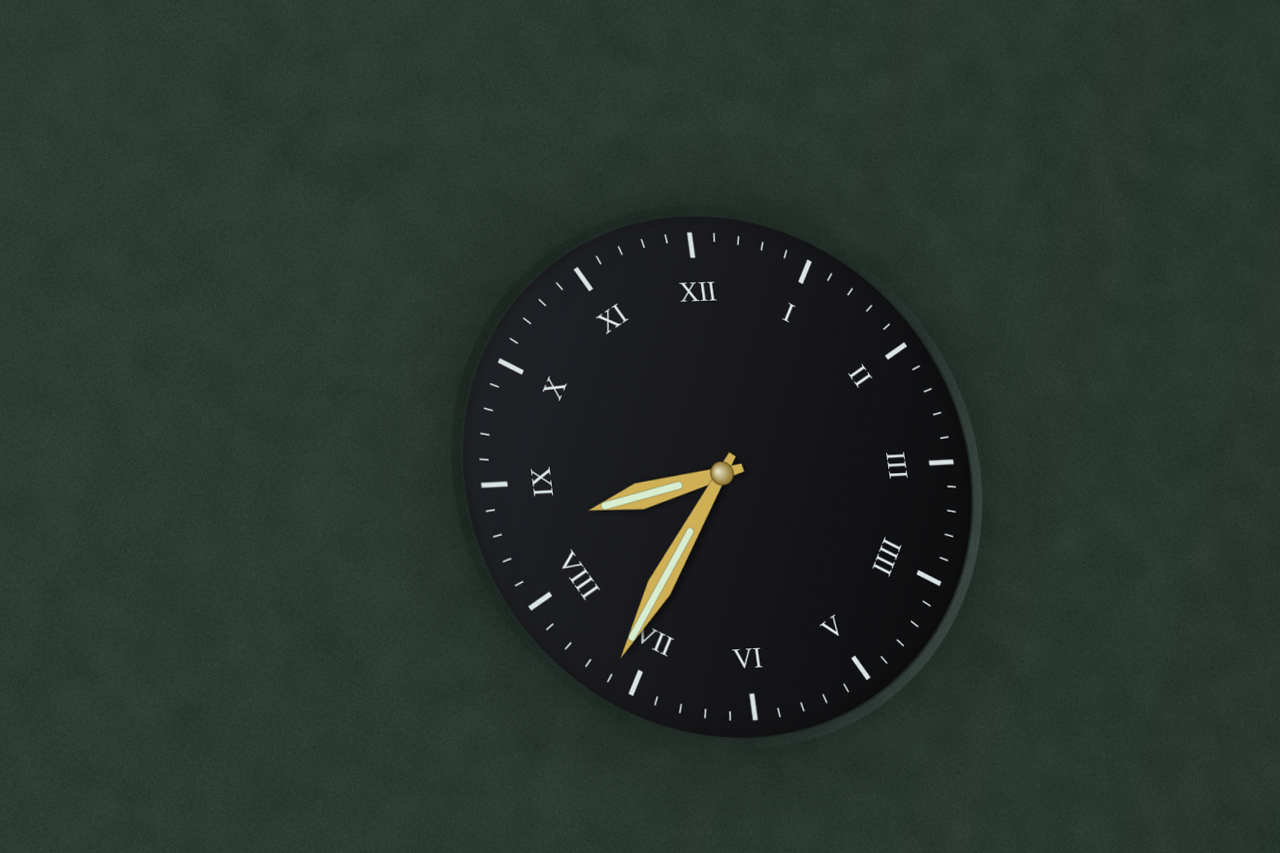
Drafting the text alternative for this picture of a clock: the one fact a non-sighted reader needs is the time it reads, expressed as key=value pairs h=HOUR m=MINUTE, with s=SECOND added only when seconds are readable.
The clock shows h=8 m=36
